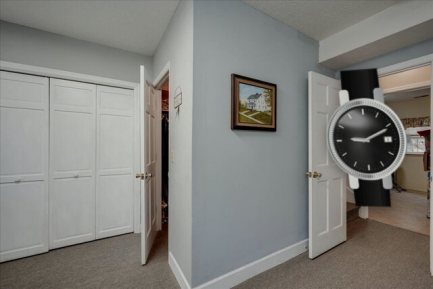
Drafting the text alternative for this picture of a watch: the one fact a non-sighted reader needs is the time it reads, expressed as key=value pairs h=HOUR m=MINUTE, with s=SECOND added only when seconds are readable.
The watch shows h=9 m=11
